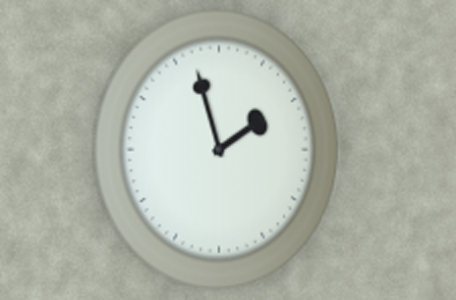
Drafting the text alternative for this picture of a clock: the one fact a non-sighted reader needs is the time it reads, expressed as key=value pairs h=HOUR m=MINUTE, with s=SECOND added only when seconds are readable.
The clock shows h=1 m=57
